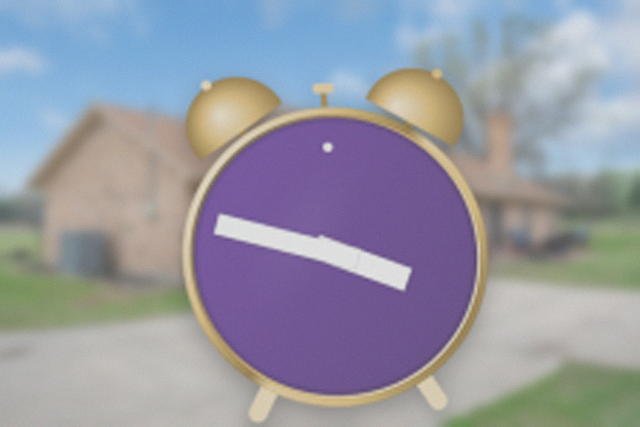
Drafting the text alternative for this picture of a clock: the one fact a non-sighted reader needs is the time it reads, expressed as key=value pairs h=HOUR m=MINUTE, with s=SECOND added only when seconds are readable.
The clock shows h=3 m=48
